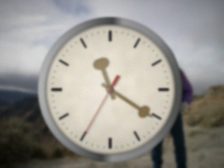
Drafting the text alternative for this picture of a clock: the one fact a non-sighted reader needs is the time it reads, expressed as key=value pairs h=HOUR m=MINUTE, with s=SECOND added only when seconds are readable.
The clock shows h=11 m=20 s=35
